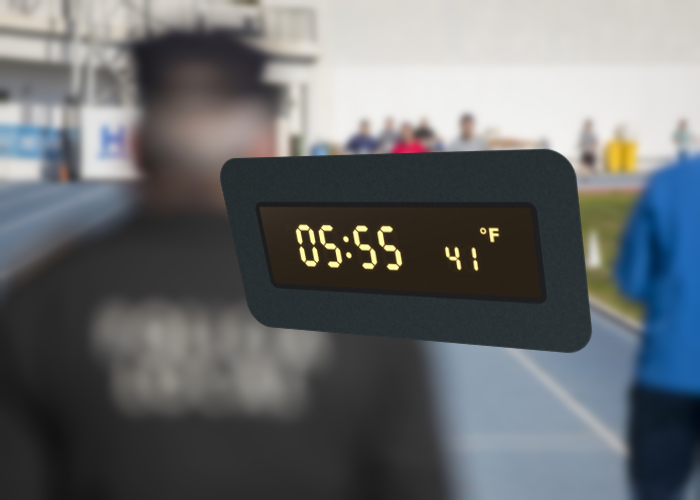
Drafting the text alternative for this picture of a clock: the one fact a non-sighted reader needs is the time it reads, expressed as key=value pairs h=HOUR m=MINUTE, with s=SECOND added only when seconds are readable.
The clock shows h=5 m=55
